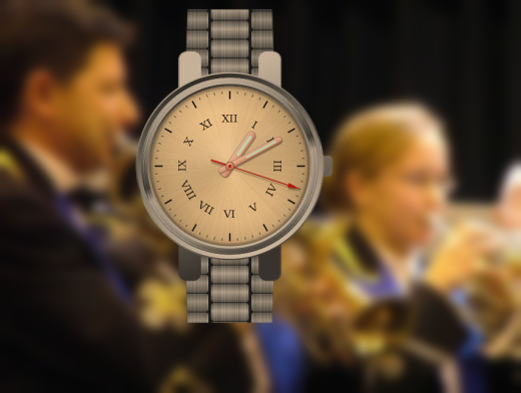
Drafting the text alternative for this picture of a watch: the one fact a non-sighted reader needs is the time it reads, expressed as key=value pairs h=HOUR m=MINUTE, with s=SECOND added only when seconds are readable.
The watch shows h=1 m=10 s=18
